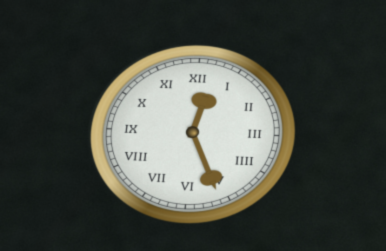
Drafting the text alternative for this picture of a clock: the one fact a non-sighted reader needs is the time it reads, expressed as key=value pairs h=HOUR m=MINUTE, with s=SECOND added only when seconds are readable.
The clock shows h=12 m=26
